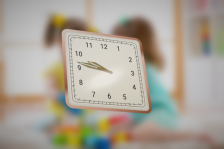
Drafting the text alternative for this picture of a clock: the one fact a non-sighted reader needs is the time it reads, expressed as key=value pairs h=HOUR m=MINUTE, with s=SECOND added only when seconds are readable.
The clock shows h=9 m=47
